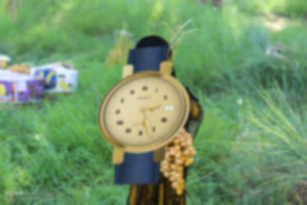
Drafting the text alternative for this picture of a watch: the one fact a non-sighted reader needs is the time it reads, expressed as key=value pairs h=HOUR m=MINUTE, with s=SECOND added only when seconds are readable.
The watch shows h=2 m=27
